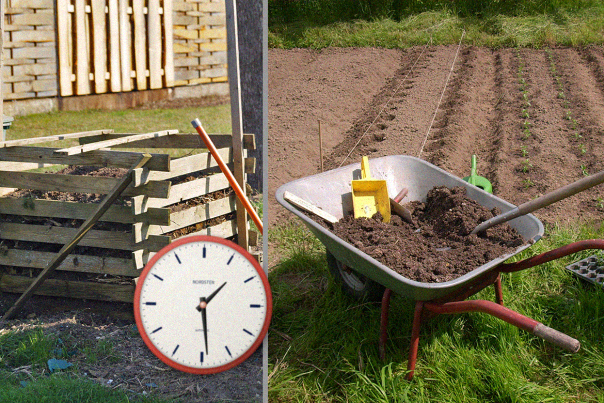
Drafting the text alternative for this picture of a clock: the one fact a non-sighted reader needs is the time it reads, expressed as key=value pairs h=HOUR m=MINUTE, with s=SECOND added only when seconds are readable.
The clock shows h=1 m=29
